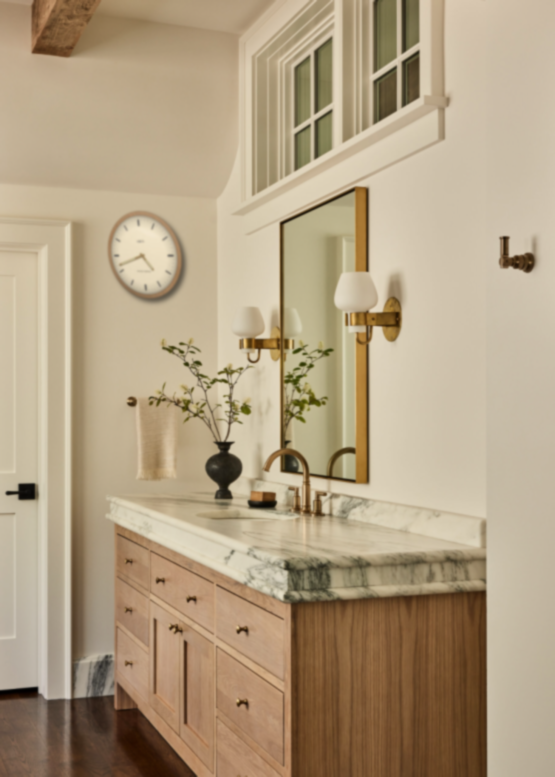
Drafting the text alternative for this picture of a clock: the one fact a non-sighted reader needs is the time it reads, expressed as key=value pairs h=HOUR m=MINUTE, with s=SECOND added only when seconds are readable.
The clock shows h=4 m=42
